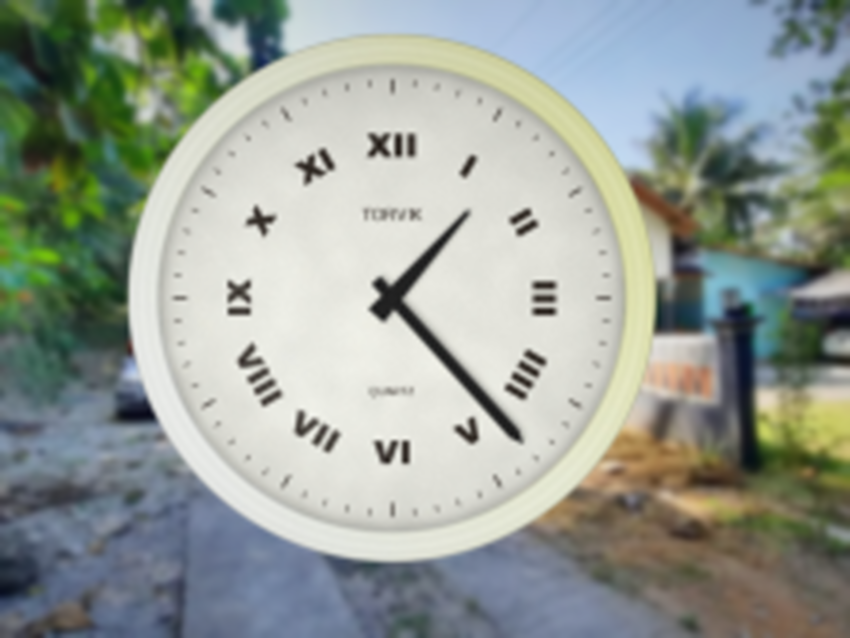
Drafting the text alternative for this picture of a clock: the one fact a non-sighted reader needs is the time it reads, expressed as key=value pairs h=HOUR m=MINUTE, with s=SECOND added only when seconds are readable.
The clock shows h=1 m=23
